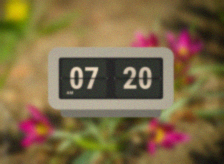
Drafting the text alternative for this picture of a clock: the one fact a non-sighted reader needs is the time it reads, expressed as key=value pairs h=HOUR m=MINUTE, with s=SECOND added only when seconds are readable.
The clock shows h=7 m=20
